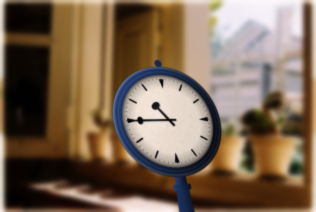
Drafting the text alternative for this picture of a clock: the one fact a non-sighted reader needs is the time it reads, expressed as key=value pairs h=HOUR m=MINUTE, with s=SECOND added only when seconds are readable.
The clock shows h=10 m=45
